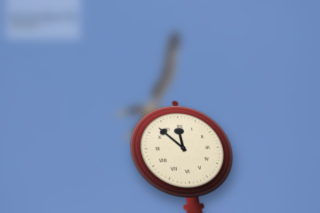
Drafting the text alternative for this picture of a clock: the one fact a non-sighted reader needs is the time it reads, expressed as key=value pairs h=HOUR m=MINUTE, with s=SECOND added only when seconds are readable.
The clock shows h=11 m=53
